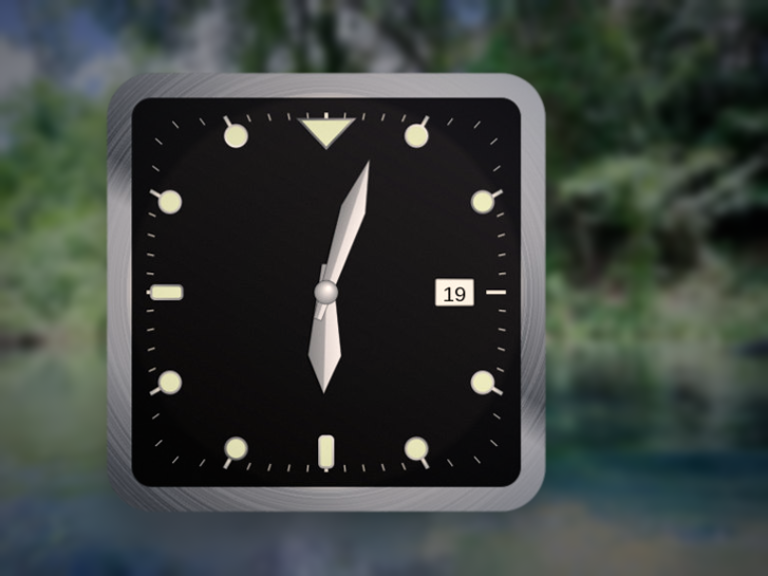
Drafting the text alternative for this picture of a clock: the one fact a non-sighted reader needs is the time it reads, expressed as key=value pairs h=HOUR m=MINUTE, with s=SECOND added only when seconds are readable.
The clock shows h=6 m=3
